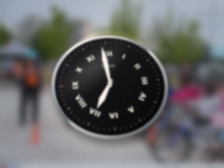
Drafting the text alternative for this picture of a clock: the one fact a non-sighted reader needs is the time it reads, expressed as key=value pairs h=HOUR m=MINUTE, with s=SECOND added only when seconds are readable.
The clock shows h=6 m=59
